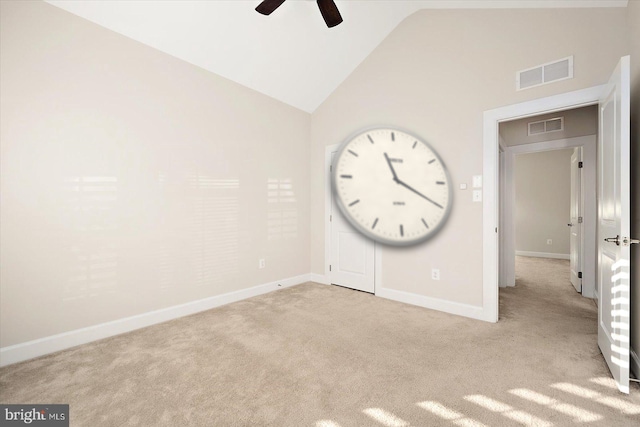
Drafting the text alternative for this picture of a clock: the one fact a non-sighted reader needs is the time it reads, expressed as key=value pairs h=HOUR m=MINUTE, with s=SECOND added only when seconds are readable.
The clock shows h=11 m=20
